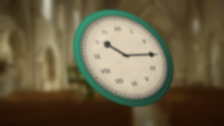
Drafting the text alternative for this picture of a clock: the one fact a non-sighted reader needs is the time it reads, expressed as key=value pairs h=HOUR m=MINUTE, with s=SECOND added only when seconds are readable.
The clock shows h=10 m=15
